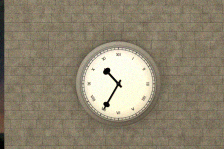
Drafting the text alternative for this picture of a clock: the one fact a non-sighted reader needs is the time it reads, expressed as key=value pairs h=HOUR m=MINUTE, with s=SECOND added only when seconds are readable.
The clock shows h=10 m=35
